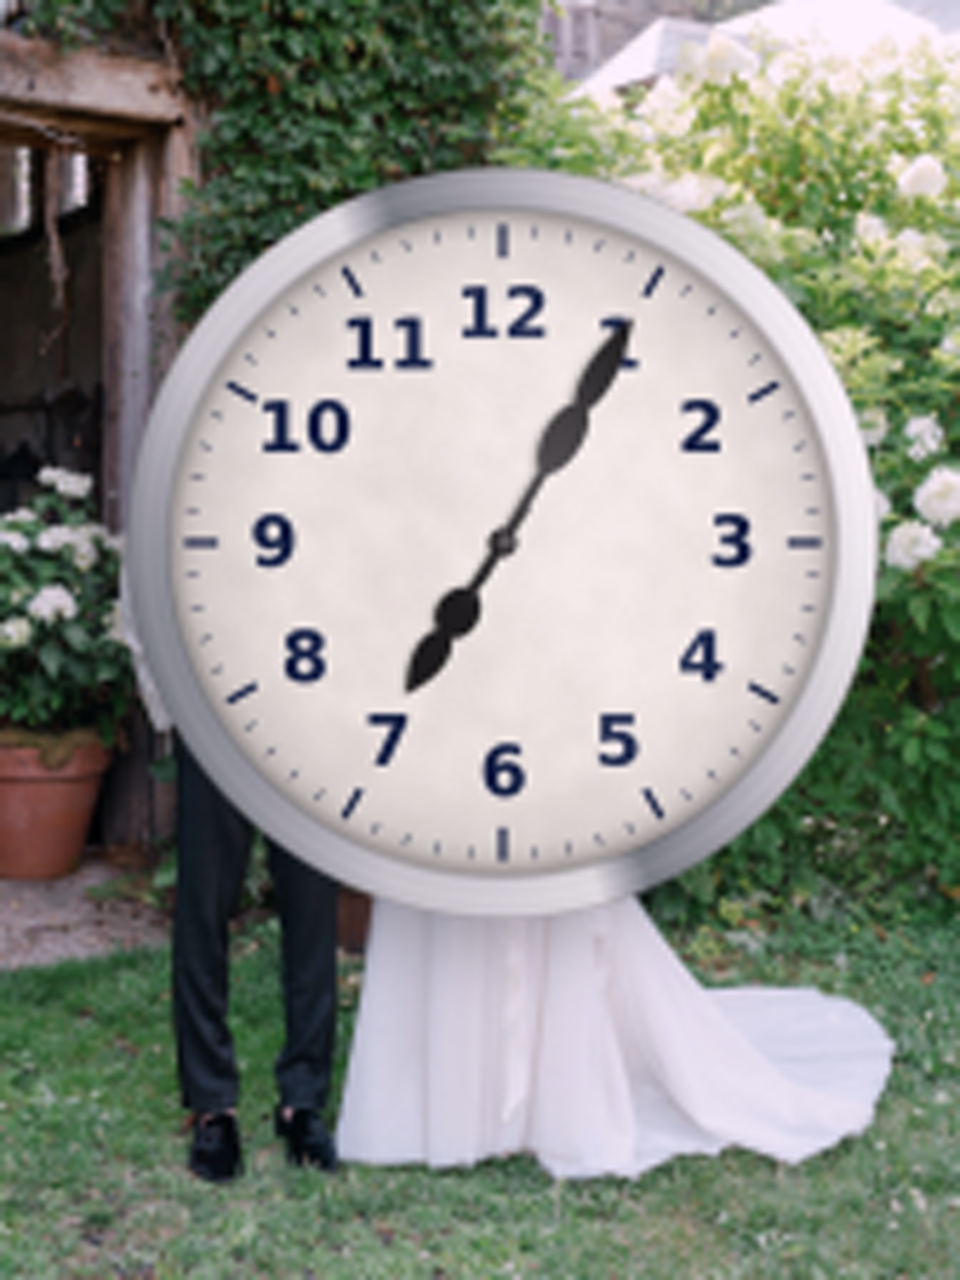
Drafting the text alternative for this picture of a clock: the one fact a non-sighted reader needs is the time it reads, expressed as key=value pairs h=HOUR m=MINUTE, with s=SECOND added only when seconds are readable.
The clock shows h=7 m=5
